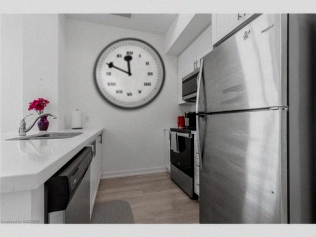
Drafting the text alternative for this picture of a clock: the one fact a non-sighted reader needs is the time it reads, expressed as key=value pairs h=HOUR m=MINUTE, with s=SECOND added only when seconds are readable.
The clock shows h=11 m=49
